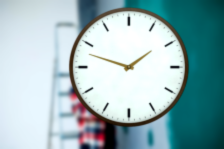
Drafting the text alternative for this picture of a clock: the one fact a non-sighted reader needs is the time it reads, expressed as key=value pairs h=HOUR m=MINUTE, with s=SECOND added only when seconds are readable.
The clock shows h=1 m=48
